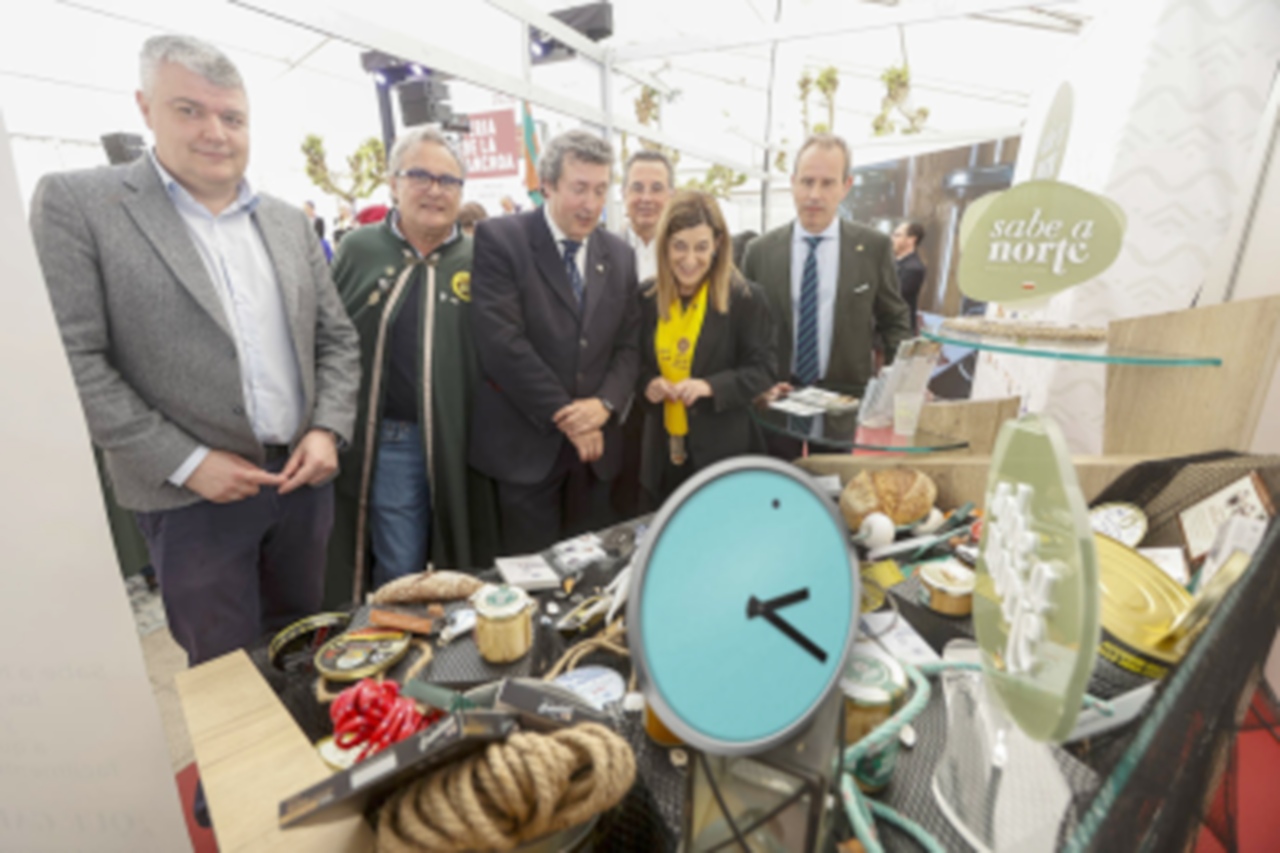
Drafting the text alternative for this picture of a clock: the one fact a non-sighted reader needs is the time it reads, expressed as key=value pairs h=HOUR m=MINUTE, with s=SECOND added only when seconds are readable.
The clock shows h=2 m=19
